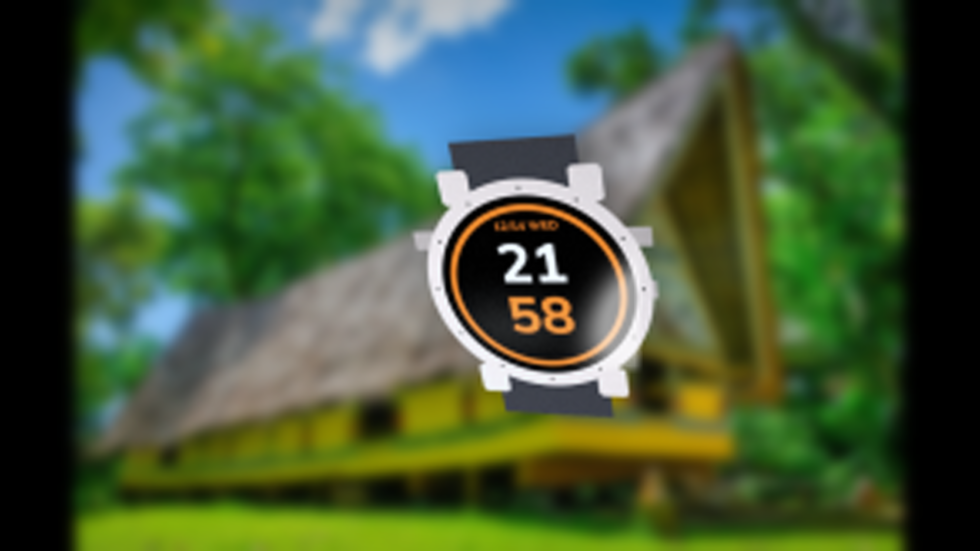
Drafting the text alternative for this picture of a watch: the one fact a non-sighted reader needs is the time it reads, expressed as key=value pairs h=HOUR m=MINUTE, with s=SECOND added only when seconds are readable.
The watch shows h=21 m=58
